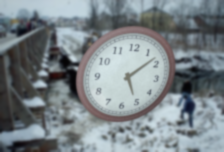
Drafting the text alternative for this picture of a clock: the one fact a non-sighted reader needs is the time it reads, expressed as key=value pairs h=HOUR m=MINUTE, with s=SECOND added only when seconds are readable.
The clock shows h=5 m=8
